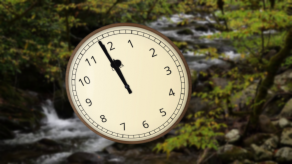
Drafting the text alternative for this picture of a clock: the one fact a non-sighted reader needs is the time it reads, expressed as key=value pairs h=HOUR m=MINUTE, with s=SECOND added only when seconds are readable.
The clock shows h=11 m=59
